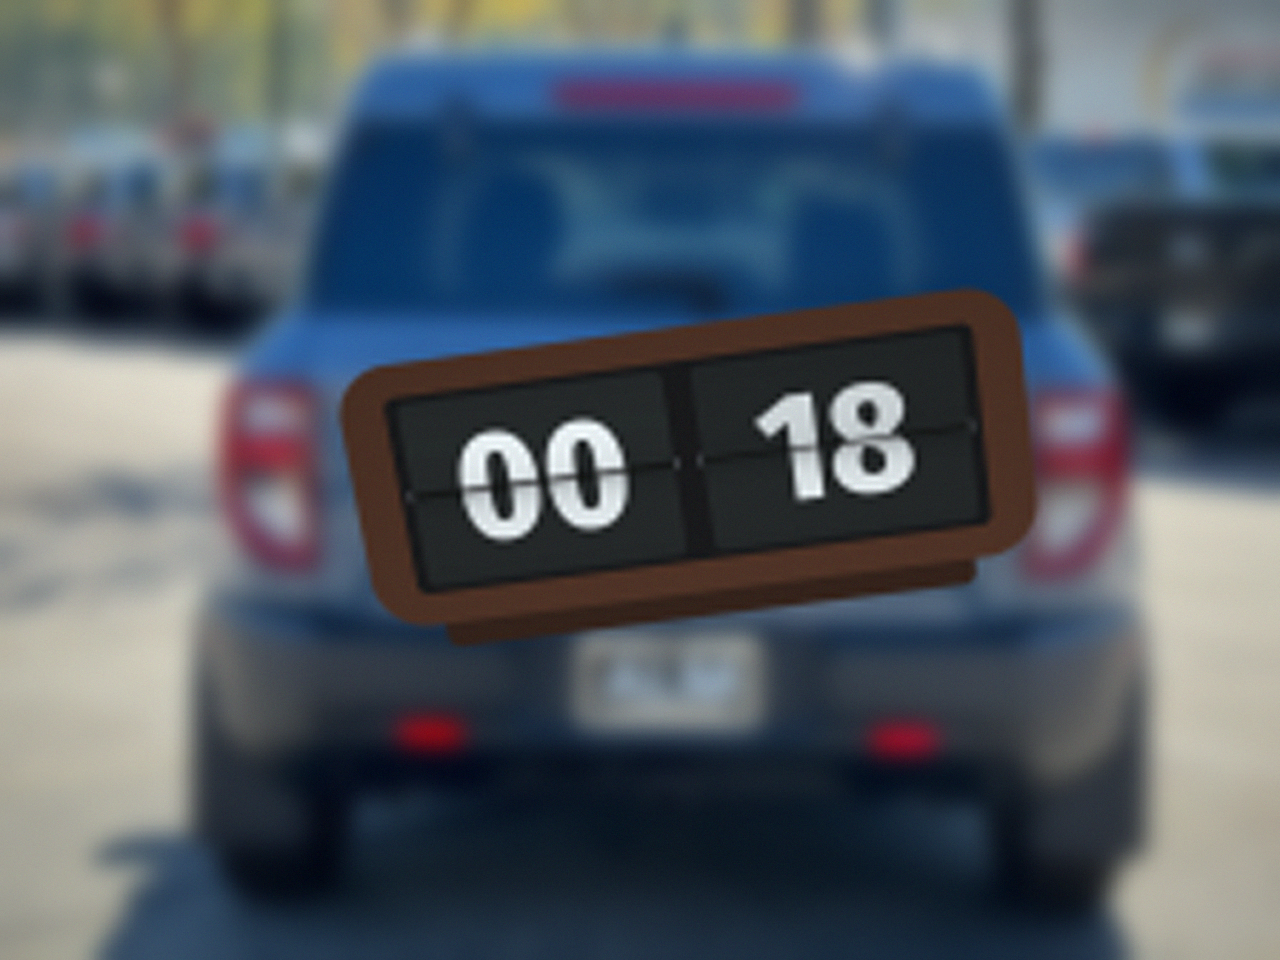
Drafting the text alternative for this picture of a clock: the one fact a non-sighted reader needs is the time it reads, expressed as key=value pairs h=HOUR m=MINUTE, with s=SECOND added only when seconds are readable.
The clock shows h=0 m=18
